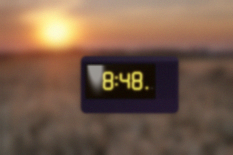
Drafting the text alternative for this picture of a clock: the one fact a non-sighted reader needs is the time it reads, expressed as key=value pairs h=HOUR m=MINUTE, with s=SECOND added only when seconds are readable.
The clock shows h=8 m=48
